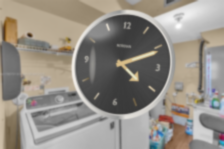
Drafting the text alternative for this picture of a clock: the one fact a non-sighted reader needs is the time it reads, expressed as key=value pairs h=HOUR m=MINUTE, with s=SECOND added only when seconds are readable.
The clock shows h=4 m=11
